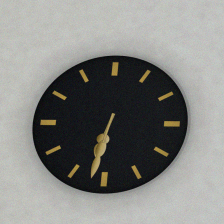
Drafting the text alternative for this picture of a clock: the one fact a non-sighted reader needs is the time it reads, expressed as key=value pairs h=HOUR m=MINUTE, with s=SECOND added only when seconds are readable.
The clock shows h=6 m=32
